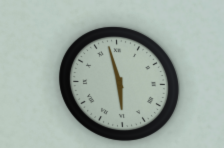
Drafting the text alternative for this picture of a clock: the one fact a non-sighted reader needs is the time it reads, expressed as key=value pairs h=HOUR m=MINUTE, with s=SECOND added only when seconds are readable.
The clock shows h=5 m=58
